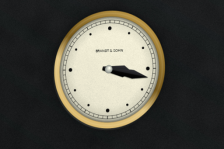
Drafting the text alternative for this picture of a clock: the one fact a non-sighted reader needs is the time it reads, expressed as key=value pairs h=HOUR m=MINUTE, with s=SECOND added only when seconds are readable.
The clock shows h=3 m=17
